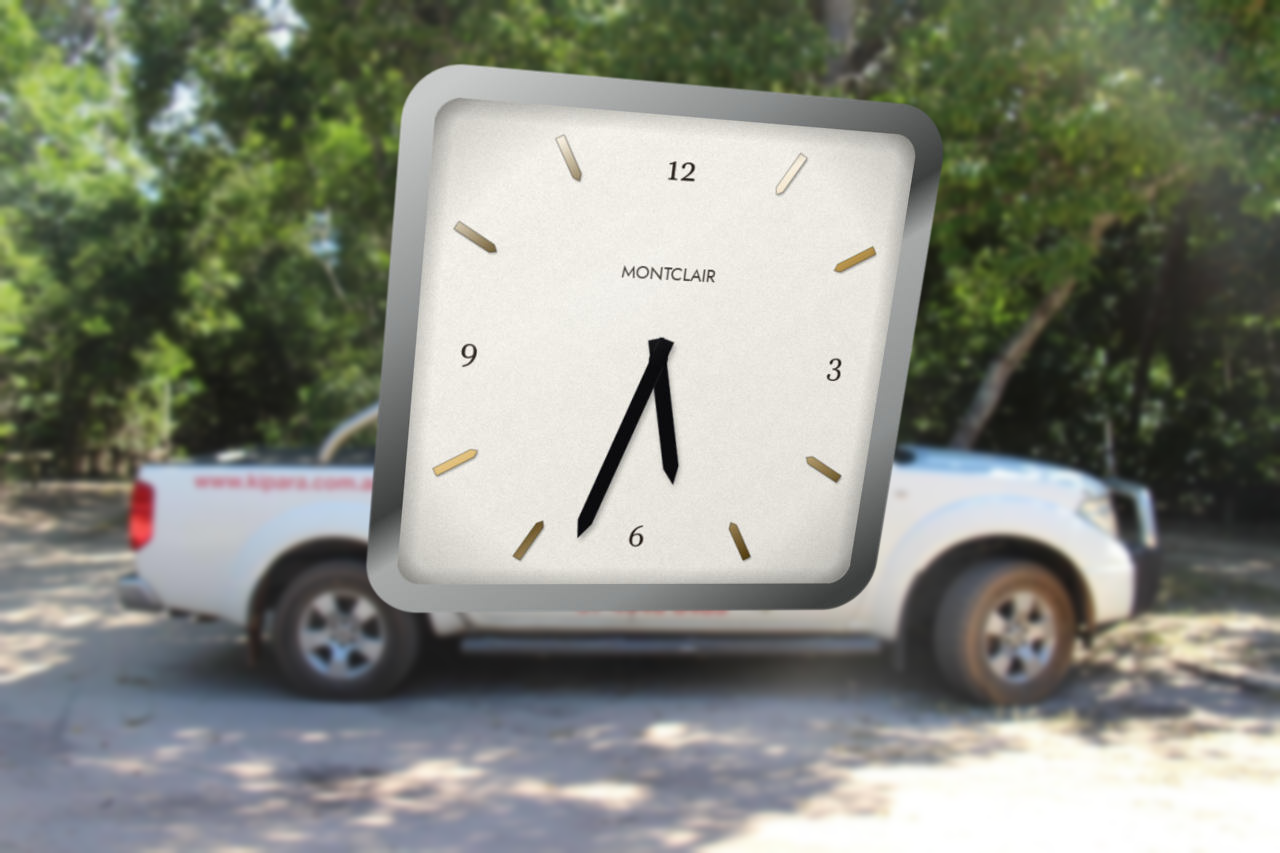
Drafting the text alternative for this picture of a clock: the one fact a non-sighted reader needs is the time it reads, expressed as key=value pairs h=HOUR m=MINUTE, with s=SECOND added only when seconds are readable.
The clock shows h=5 m=33
